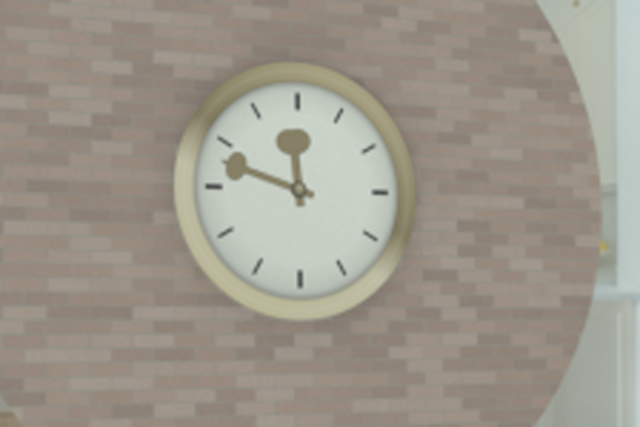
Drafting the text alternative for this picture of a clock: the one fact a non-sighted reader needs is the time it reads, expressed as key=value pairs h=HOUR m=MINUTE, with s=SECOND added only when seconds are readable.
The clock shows h=11 m=48
